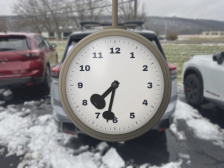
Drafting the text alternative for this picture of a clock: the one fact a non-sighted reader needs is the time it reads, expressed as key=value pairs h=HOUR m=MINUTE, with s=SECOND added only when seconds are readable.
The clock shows h=7 m=32
